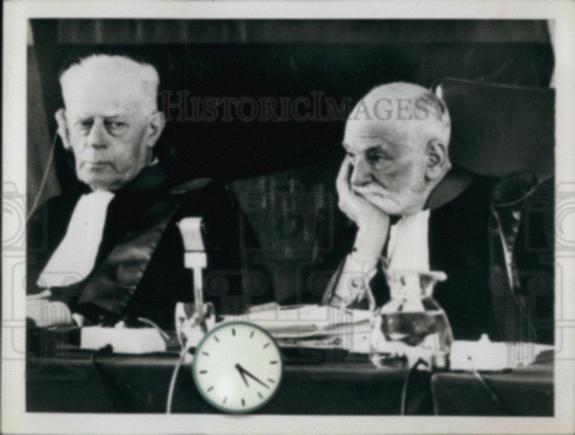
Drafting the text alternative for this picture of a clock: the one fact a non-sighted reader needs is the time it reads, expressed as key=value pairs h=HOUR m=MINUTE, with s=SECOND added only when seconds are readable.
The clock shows h=5 m=22
